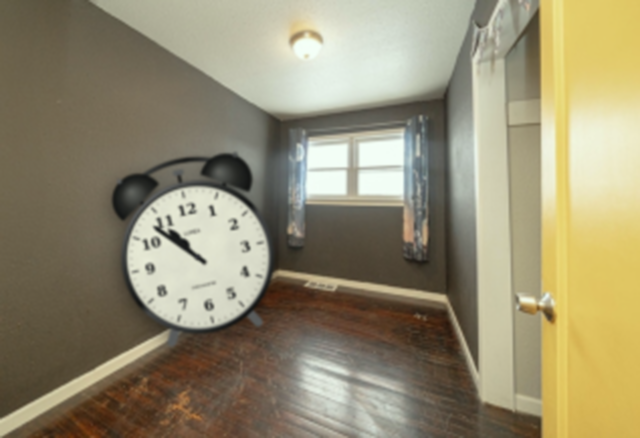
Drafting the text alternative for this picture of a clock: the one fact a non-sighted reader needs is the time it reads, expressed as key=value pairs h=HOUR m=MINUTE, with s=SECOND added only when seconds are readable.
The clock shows h=10 m=53
